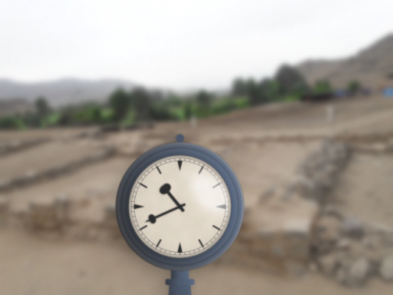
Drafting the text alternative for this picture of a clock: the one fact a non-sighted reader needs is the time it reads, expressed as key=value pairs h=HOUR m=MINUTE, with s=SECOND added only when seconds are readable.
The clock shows h=10 m=41
